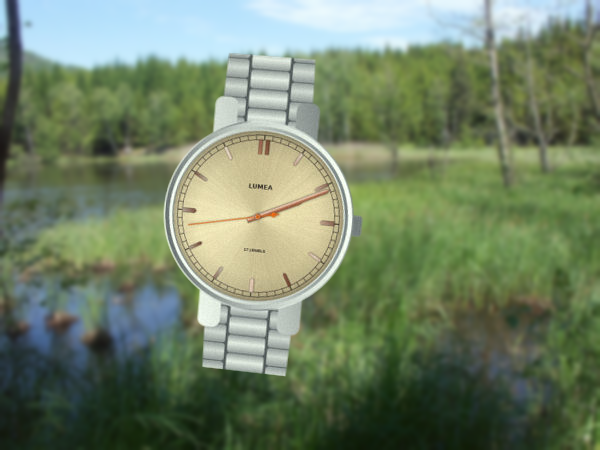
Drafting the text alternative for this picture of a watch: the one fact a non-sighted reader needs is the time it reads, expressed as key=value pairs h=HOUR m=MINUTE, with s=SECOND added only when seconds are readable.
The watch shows h=2 m=10 s=43
